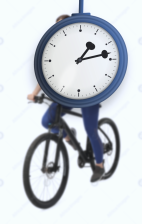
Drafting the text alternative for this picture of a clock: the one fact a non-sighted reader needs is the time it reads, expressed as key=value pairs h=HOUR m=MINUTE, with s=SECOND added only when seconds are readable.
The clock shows h=1 m=13
